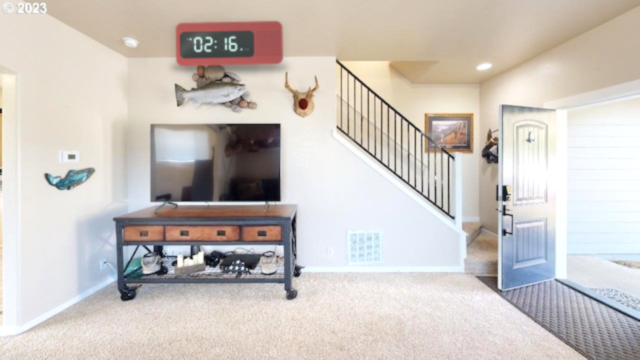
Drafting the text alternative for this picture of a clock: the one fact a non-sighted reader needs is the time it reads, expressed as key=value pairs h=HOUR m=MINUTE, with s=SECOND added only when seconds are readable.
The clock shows h=2 m=16
